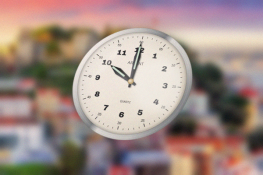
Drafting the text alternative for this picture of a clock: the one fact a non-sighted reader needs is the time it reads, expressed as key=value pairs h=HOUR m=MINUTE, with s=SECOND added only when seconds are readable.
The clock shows h=10 m=0
